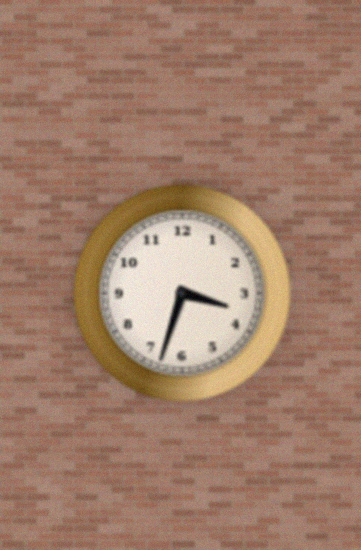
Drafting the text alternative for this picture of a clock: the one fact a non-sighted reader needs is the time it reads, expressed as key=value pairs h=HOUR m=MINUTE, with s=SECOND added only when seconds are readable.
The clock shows h=3 m=33
